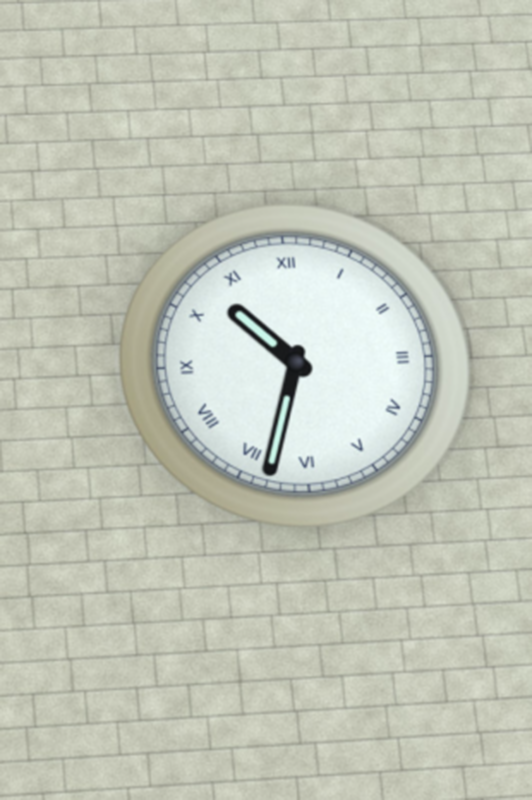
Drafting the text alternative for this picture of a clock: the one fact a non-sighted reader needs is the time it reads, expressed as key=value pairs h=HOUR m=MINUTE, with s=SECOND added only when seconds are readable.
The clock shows h=10 m=33
